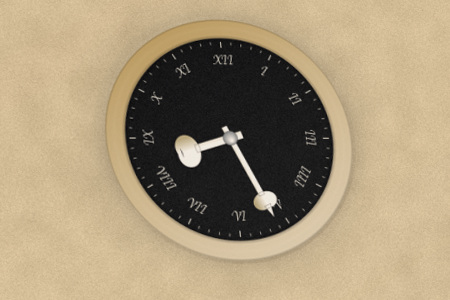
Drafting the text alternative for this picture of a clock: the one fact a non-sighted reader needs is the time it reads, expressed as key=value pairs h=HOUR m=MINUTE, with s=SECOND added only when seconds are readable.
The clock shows h=8 m=26
